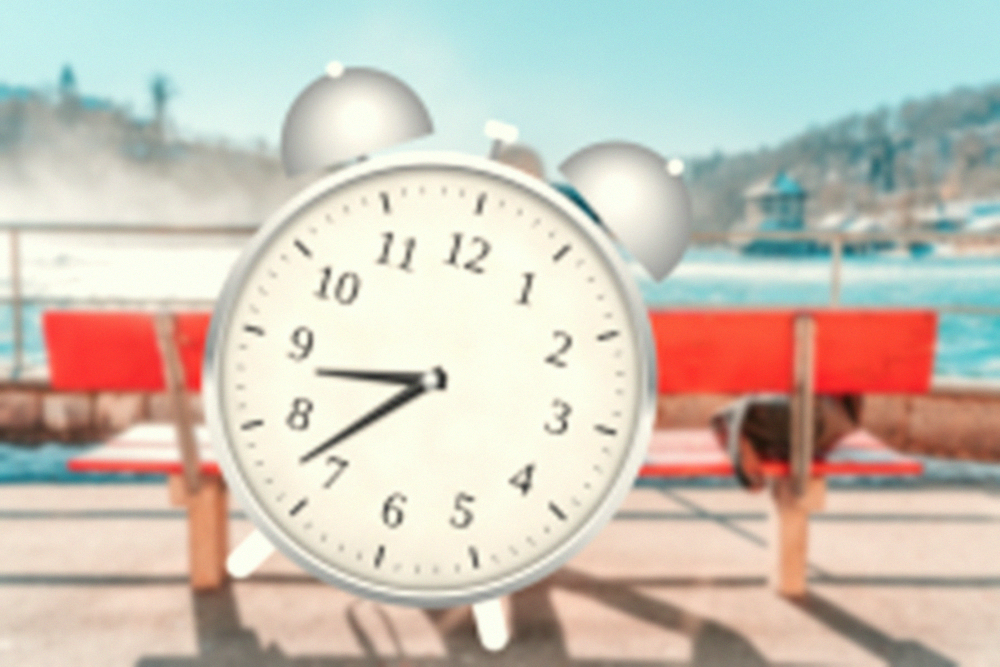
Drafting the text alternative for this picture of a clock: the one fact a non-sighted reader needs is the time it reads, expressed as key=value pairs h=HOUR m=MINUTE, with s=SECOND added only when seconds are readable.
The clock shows h=8 m=37
